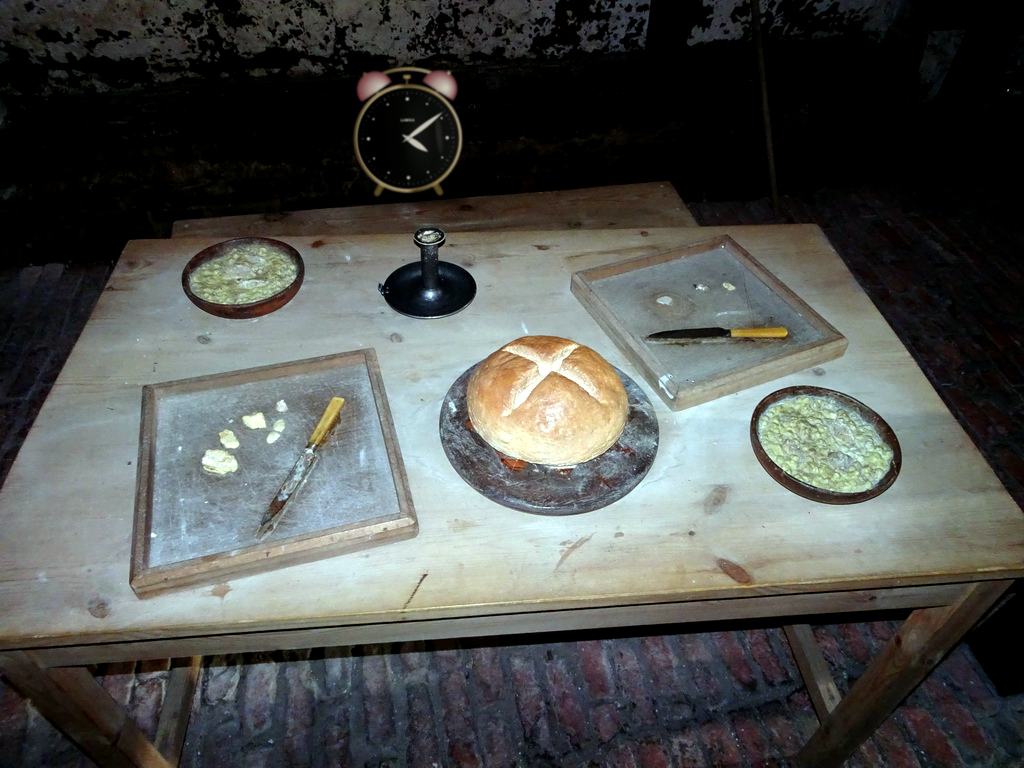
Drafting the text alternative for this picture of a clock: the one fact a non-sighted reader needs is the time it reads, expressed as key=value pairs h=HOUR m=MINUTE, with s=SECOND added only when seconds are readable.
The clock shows h=4 m=9
